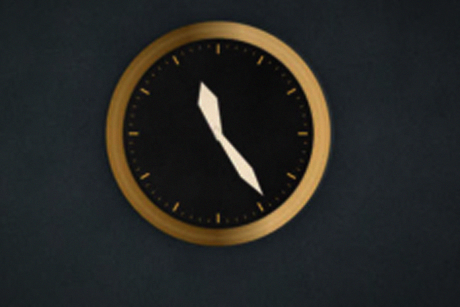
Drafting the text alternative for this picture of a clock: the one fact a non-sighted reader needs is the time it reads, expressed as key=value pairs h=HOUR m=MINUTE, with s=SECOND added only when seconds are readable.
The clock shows h=11 m=24
